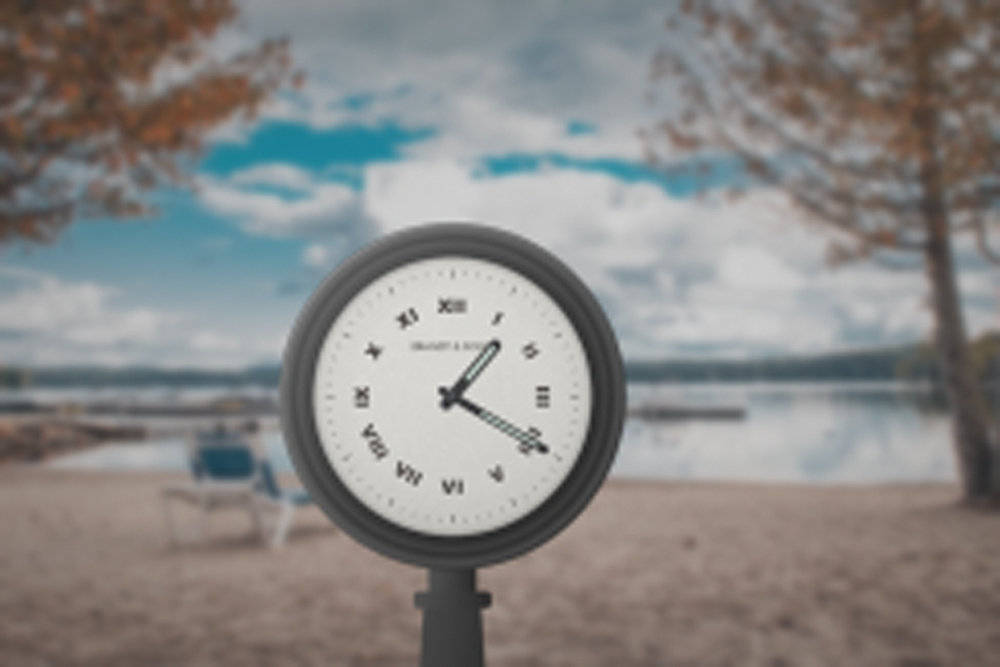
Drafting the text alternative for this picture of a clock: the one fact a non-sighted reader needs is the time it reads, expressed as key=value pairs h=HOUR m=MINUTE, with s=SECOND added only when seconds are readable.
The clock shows h=1 m=20
